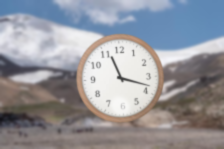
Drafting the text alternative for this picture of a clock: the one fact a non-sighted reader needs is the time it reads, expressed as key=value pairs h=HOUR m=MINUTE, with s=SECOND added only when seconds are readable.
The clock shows h=11 m=18
